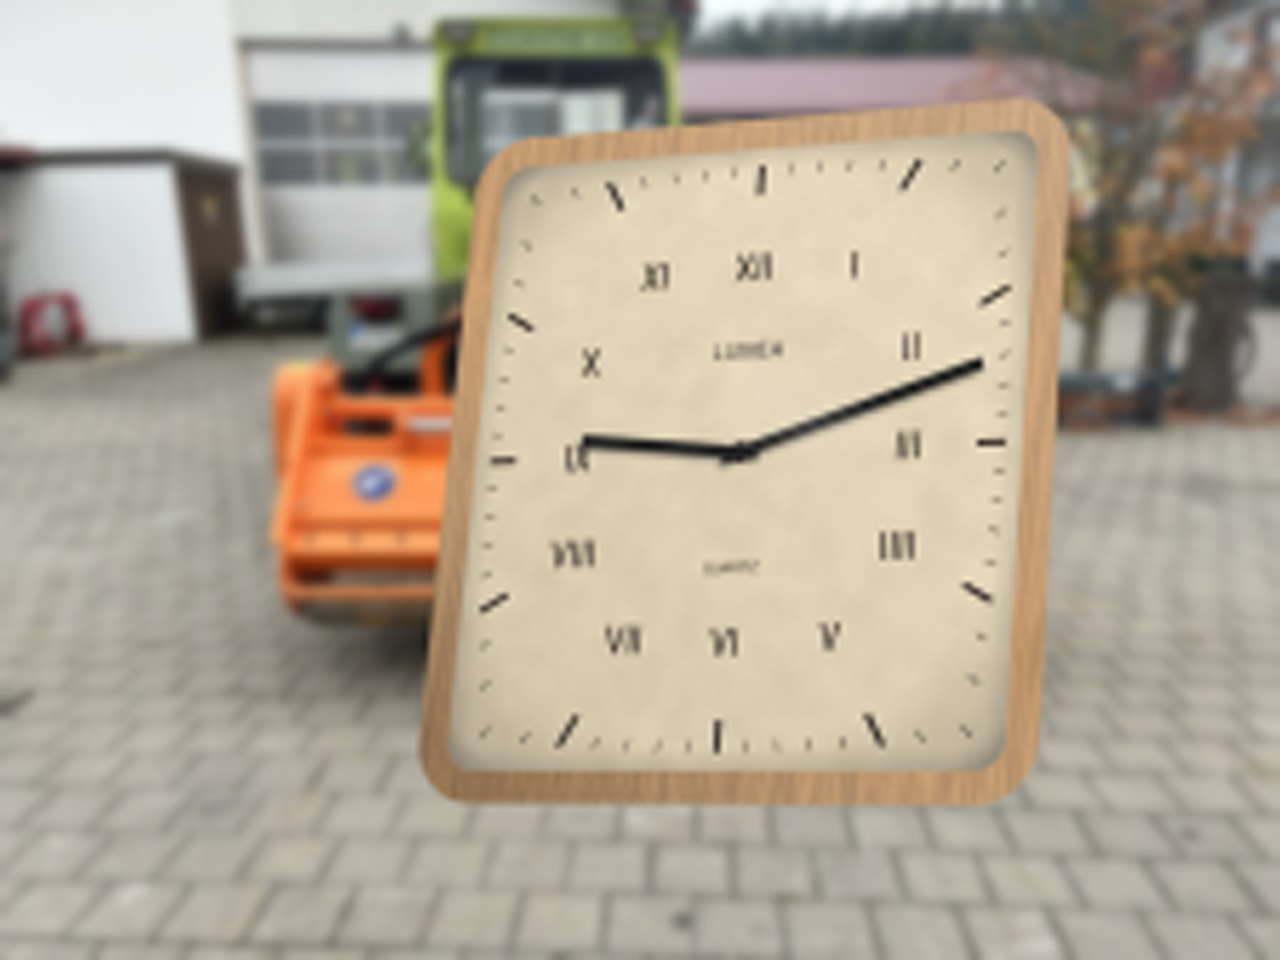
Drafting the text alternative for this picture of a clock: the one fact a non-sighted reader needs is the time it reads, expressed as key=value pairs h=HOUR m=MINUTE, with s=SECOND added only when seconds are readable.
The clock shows h=9 m=12
